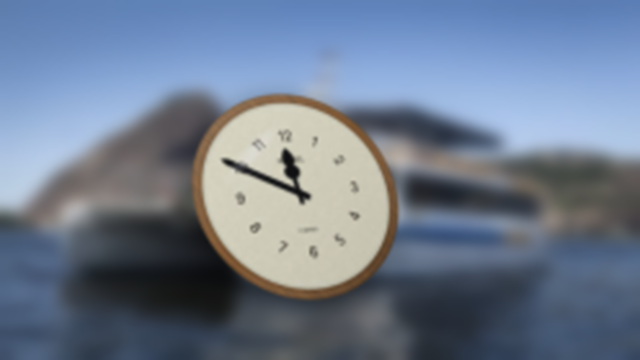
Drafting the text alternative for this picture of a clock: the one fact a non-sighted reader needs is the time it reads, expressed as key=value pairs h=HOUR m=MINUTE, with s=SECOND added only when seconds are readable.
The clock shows h=11 m=50
